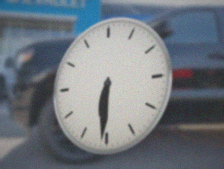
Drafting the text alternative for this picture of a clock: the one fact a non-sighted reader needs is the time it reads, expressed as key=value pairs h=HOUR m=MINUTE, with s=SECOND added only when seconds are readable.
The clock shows h=6 m=31
